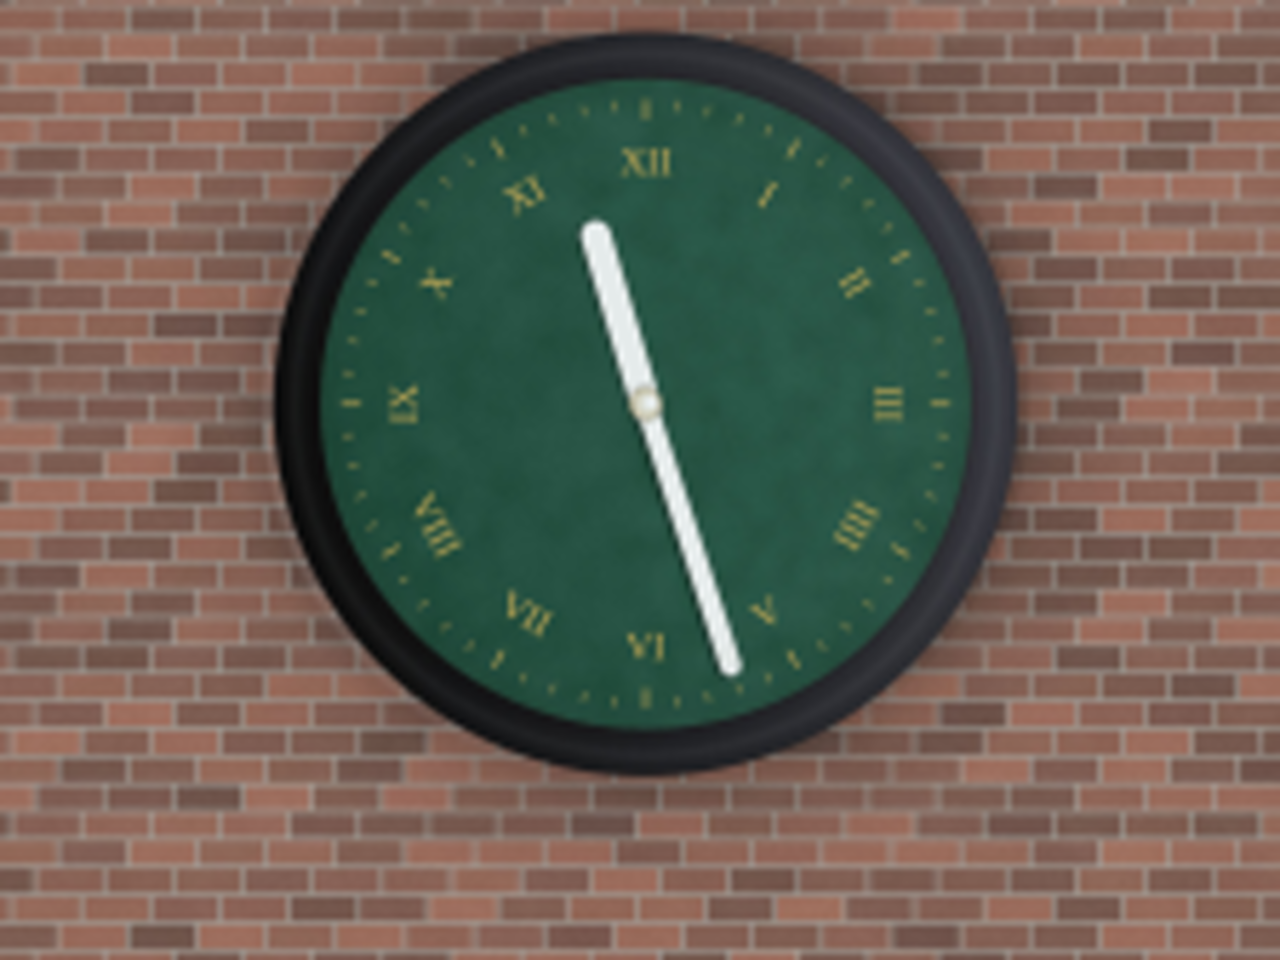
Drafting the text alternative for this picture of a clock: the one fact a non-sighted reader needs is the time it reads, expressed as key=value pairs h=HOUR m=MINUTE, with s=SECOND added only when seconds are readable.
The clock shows h=11 m=27
